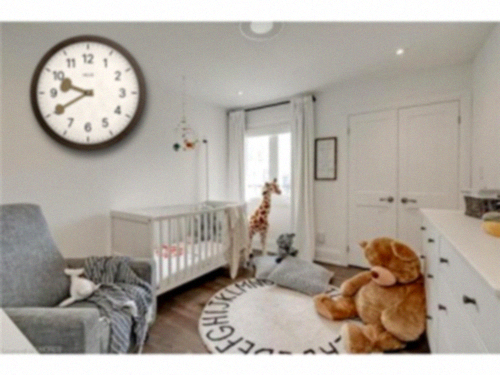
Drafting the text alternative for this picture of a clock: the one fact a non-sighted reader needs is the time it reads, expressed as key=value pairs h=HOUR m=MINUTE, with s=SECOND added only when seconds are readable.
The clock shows h=9 m=40
